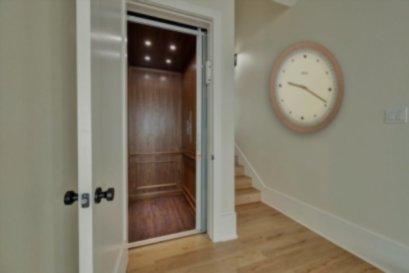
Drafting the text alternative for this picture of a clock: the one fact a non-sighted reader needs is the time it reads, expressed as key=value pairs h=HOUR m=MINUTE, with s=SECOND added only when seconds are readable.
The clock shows h=9 m=19
